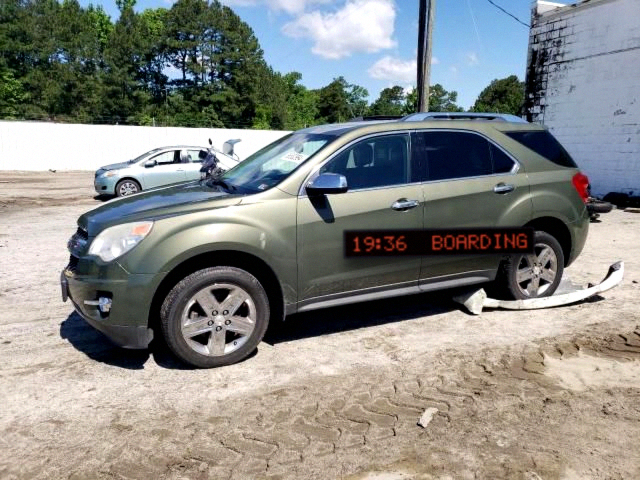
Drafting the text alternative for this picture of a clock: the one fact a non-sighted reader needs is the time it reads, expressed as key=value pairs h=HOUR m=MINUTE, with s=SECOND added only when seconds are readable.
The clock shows h=19 m=36
